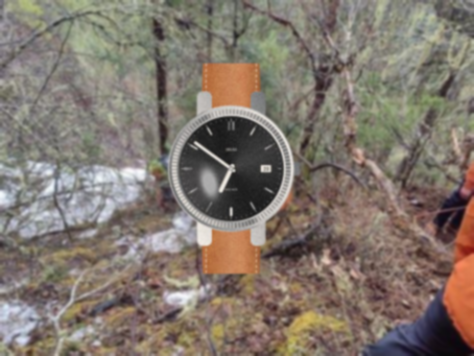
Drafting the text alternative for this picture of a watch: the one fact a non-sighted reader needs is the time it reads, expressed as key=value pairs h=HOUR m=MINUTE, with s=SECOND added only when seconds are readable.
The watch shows h=6 m=51
